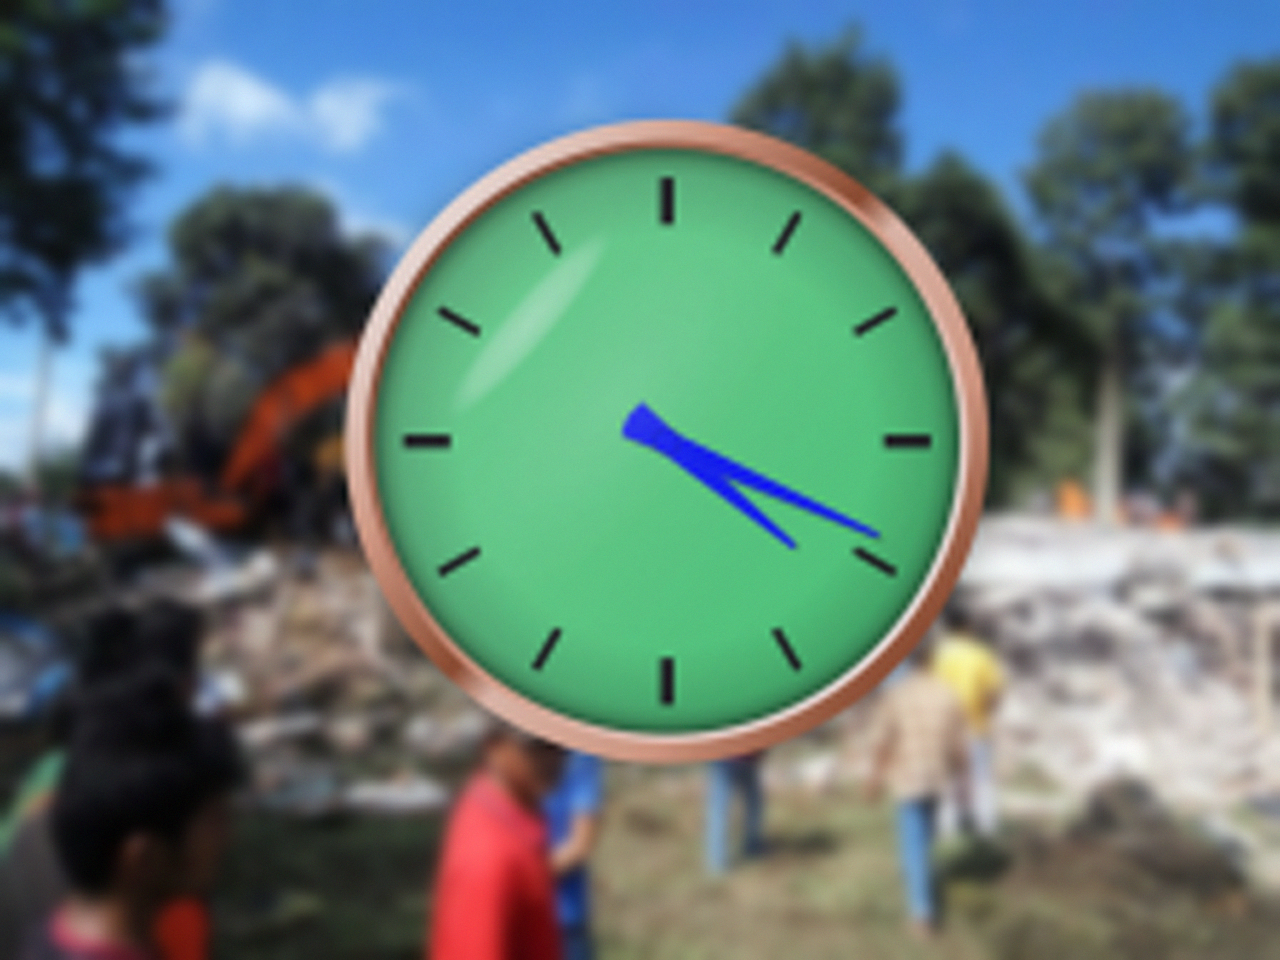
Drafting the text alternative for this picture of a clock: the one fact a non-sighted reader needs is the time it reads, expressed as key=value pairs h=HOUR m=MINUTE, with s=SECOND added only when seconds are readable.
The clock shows h=4 m=19
